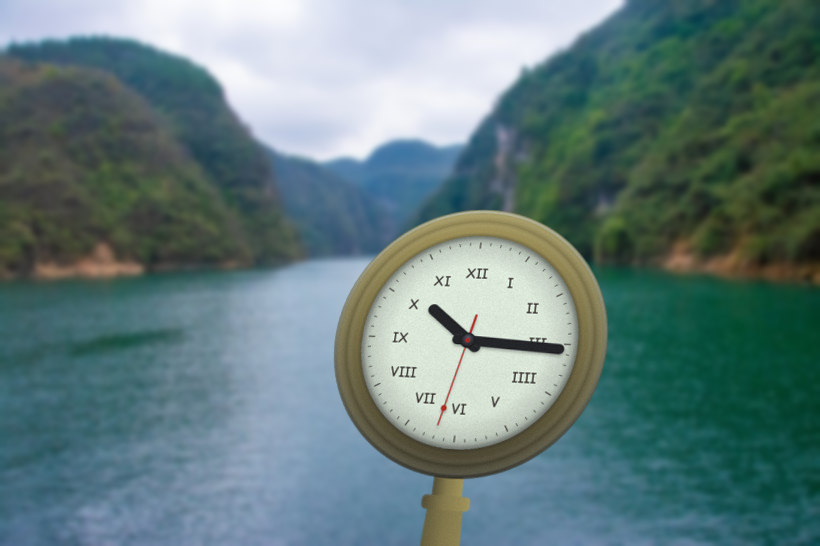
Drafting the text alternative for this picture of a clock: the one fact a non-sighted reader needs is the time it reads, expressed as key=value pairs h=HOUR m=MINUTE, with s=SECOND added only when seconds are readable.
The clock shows h=10 m=15 s=32
